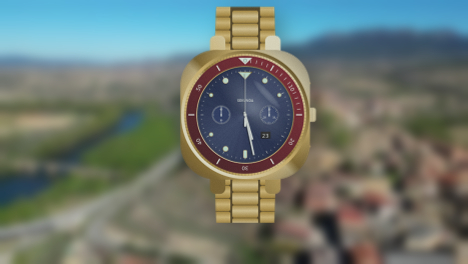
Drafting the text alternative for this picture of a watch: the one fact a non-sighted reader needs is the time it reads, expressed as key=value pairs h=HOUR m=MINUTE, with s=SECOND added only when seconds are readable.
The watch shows h=5 m=28
